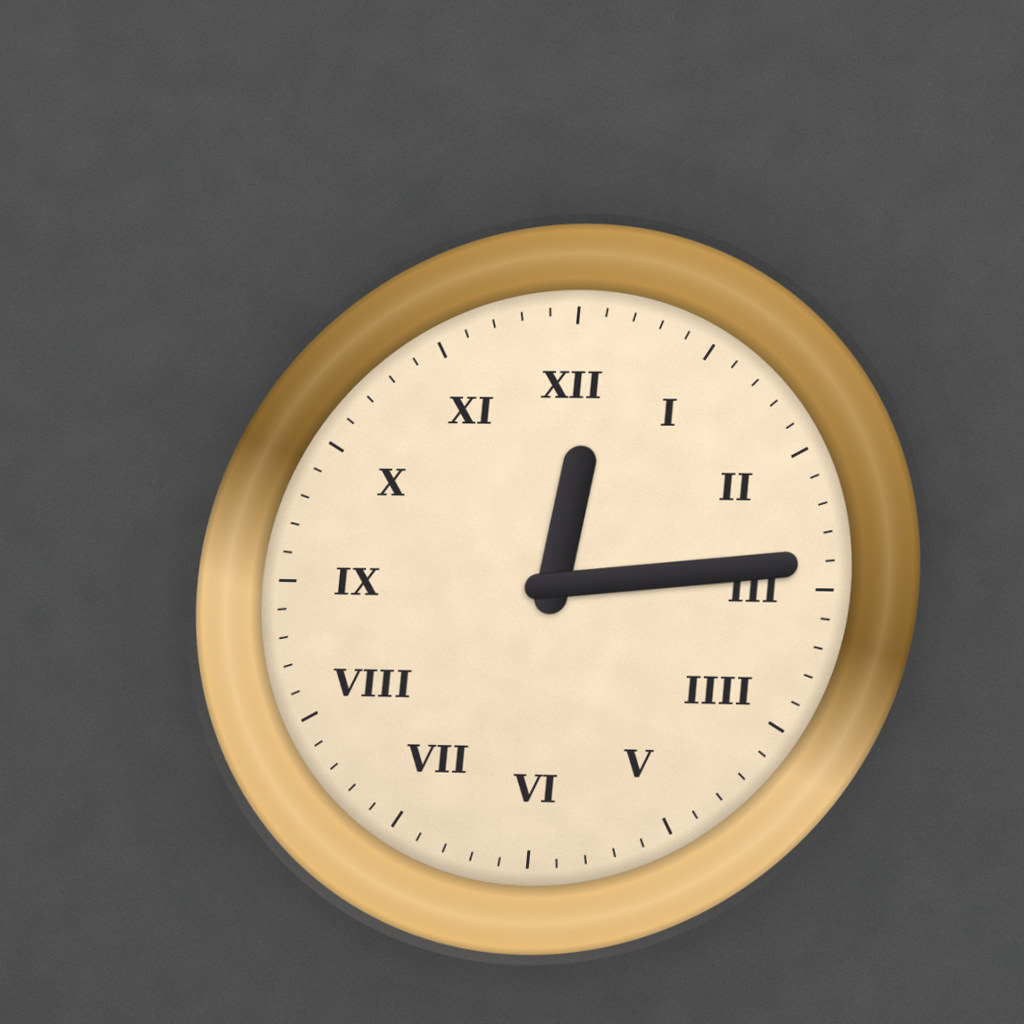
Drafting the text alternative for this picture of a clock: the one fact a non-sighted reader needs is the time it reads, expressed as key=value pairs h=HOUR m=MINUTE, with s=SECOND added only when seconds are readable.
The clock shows h=12 m=14
